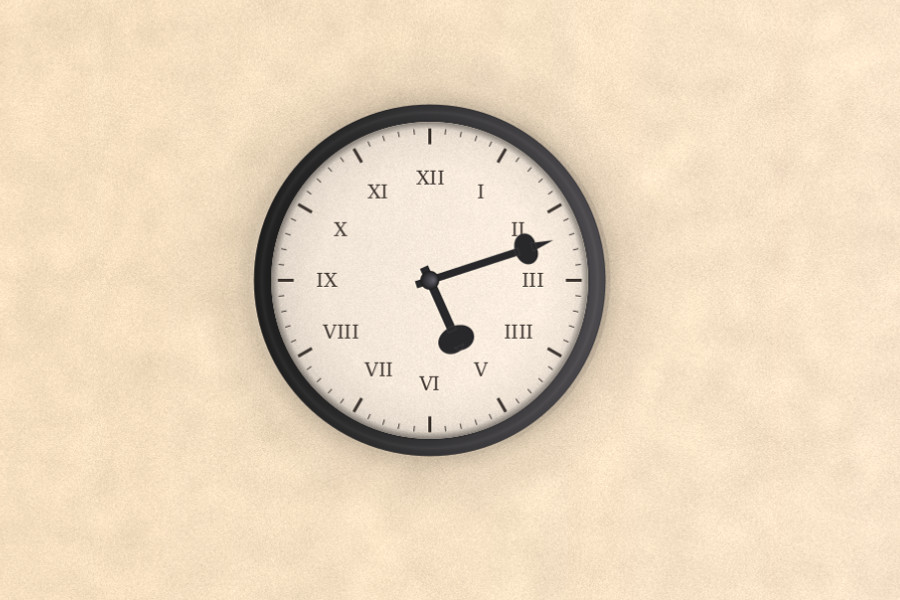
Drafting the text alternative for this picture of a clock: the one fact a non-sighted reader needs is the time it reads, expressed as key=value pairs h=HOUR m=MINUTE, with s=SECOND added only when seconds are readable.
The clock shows h=5 m=12
